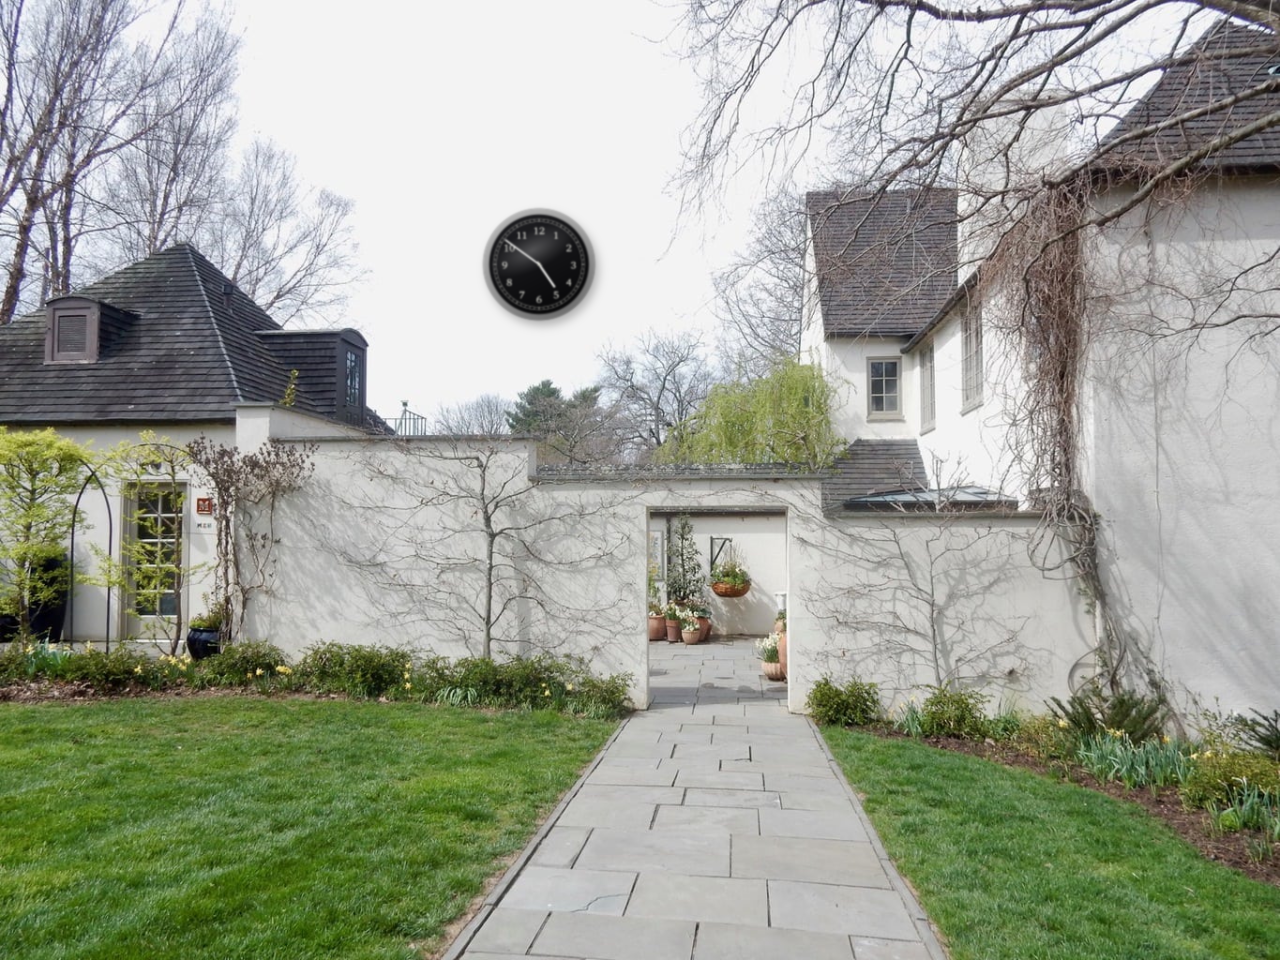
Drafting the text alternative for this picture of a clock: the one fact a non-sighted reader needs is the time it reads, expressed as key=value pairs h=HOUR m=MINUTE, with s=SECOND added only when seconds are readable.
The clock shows h=4 m=51
